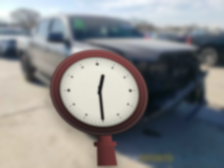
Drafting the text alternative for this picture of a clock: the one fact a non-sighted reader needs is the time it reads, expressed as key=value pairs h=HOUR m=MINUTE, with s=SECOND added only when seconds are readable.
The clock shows h=12 m=30
